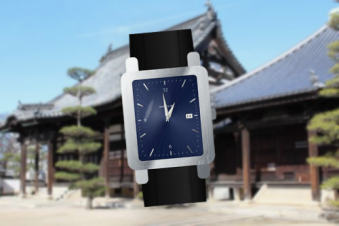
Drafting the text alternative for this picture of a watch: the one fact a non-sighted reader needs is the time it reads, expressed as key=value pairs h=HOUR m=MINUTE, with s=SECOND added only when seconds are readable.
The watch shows h=12 m=59
